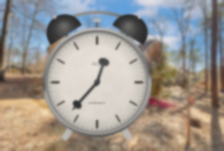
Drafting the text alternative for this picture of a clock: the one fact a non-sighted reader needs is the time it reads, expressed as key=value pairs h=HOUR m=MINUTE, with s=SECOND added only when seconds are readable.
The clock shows h=12 m=37
